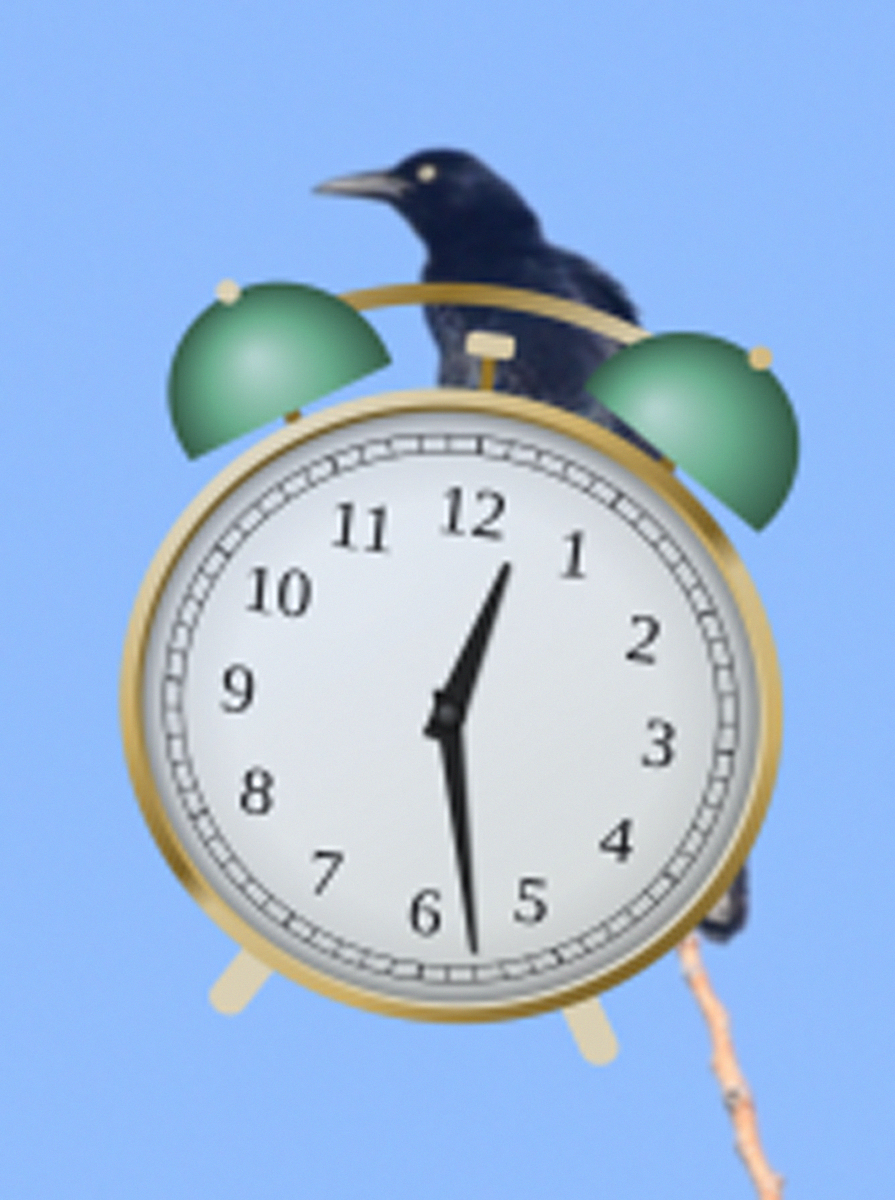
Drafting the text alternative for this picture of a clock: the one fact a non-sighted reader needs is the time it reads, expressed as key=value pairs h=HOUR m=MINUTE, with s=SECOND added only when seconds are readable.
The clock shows h=12 m=28
